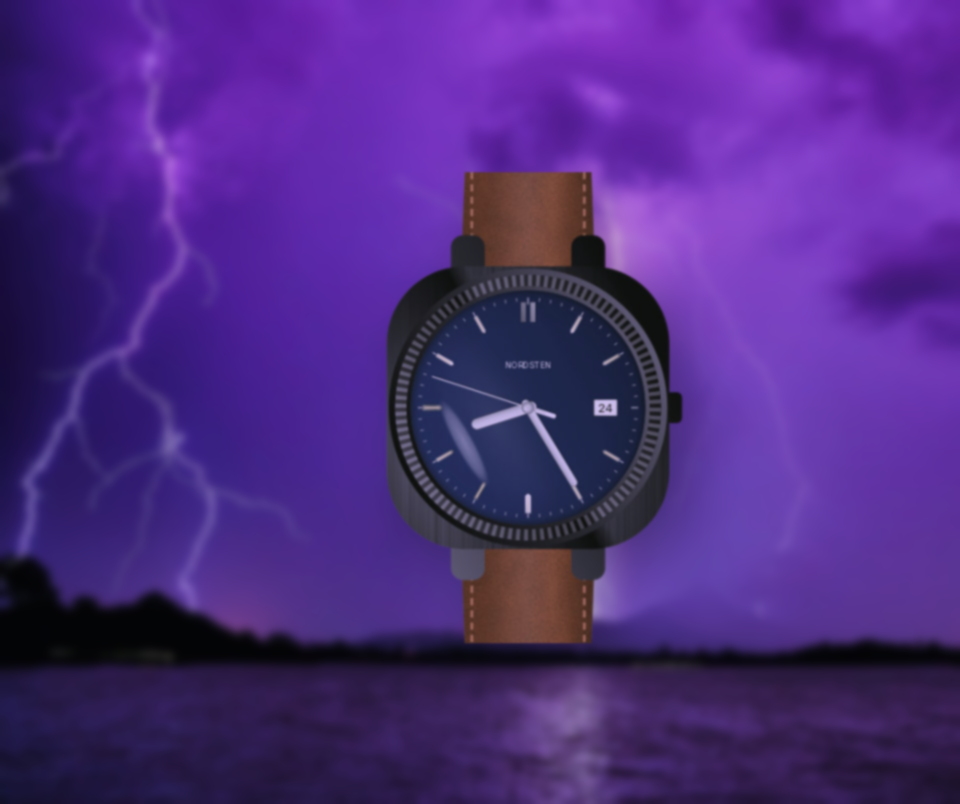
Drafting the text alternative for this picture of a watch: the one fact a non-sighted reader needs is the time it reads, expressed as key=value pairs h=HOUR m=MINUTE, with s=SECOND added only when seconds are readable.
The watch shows h=8 m=24 s=48
